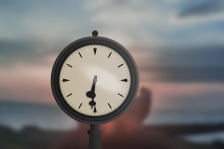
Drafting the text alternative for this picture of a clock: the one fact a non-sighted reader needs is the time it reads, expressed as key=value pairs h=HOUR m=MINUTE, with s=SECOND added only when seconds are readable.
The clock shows h=6 m=31
